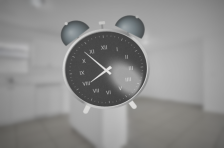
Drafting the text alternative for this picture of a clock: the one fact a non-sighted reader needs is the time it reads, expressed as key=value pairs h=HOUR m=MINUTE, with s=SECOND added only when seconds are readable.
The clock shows h=7 m=53
